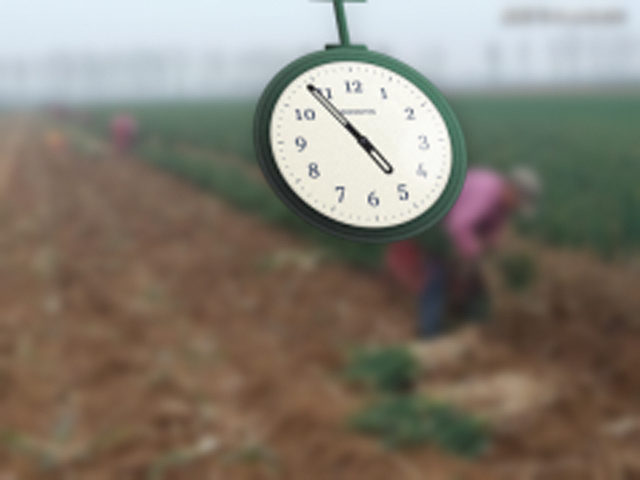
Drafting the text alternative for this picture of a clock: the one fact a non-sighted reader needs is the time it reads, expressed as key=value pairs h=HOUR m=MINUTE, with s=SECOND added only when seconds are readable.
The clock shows h=4 m=54
